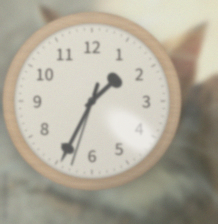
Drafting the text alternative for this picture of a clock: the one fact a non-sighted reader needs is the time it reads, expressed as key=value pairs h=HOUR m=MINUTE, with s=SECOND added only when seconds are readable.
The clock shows h=1 m=34 s=33
